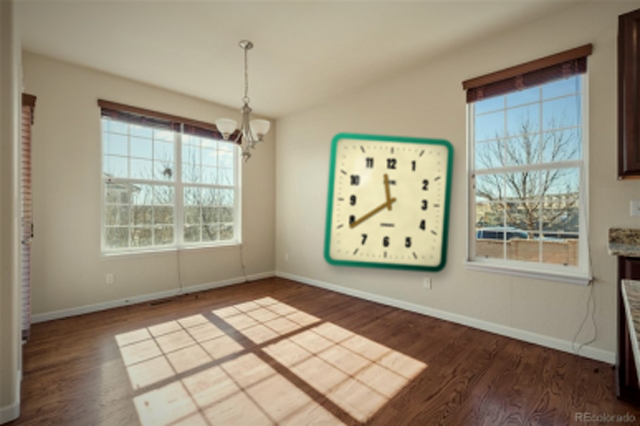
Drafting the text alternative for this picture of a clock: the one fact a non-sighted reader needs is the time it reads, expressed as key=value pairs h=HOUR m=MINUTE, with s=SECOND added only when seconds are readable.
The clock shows h=11 m=39
